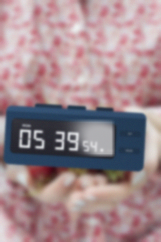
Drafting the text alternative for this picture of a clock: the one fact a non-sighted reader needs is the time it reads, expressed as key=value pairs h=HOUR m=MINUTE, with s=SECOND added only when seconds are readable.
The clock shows h=5 m=39
